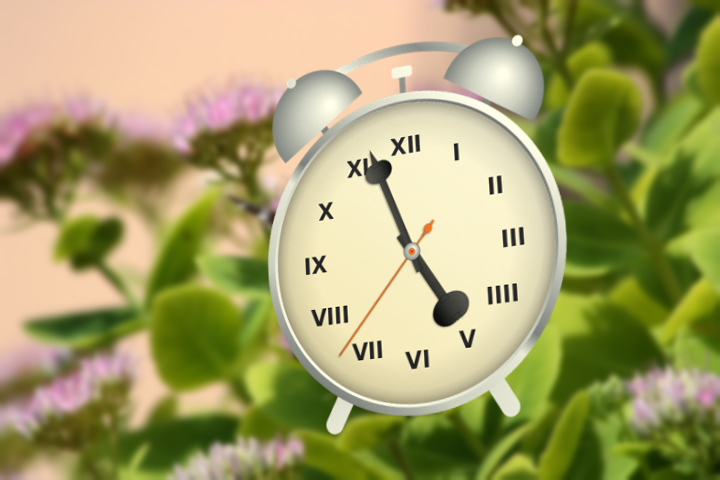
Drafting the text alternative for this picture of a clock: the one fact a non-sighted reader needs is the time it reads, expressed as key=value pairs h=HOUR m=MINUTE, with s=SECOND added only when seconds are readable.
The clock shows h=4 m=56 s=37
